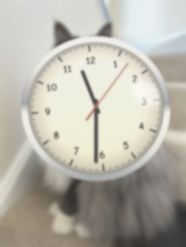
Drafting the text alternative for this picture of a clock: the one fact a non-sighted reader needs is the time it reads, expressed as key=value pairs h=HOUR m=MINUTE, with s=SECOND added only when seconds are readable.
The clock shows h=11 m=31 s=7
